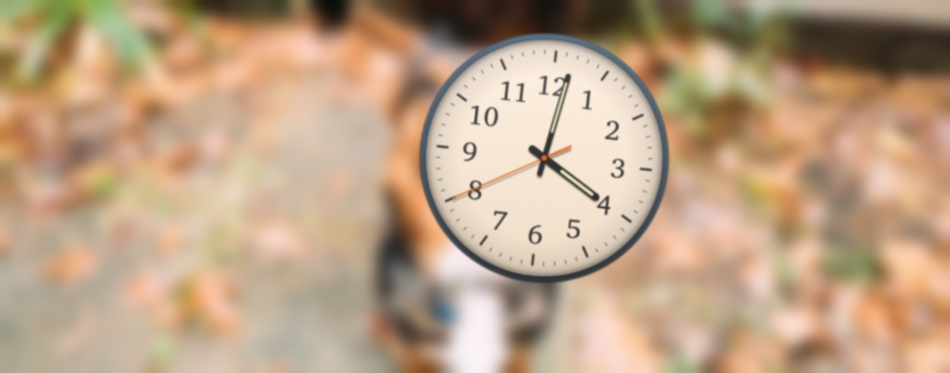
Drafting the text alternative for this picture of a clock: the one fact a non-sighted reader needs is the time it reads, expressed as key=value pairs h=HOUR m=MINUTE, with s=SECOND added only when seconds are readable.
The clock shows h=4 m=1 s=40
